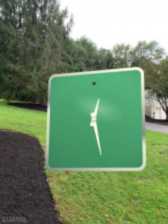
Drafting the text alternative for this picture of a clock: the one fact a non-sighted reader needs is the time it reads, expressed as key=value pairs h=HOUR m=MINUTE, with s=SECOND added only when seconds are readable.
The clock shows h=12 m=28
